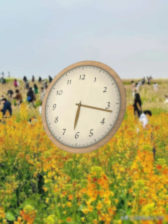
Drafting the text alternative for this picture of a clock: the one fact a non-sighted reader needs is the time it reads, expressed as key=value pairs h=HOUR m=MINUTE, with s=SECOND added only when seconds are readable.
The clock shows h=6 m=17
